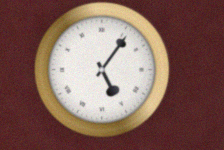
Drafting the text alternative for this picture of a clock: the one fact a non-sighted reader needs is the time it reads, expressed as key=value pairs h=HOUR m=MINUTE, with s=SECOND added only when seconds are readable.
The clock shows h=5 m=6
